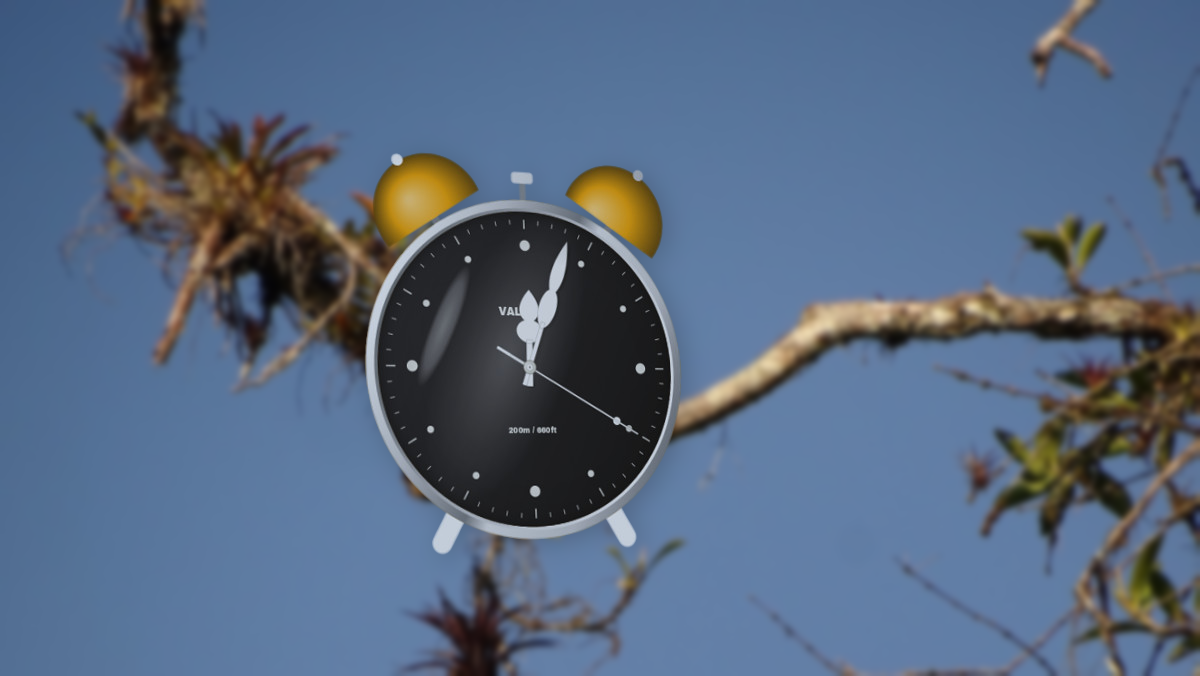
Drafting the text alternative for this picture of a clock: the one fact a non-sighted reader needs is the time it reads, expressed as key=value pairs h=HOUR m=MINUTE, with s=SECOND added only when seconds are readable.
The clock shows h=12 m=3 s=20
